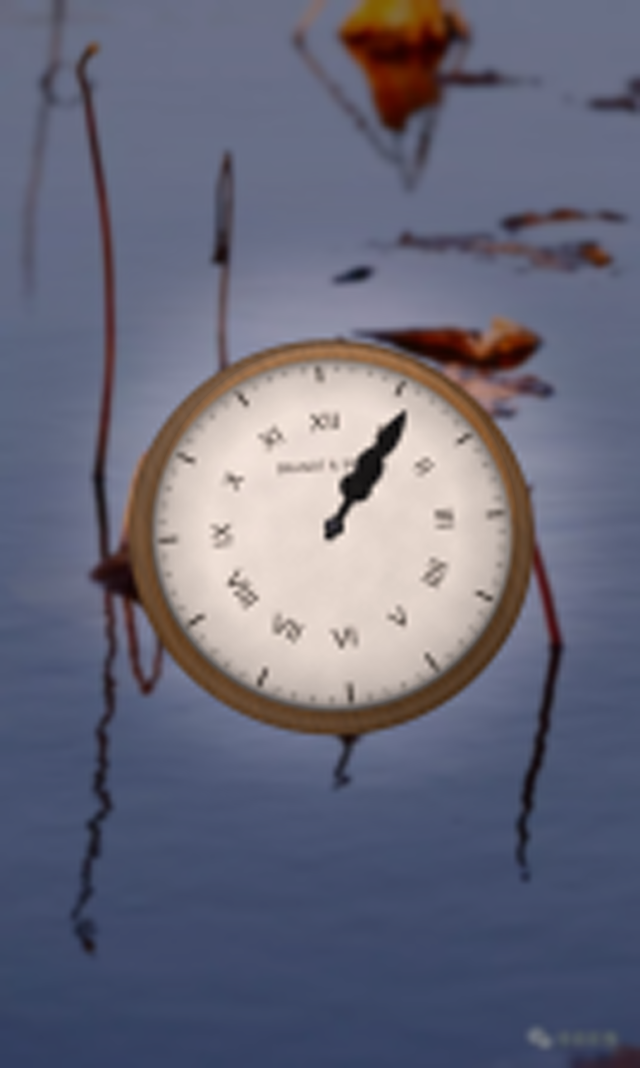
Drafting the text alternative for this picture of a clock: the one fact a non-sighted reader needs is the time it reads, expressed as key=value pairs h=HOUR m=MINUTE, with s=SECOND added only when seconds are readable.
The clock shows h=1 m=6
